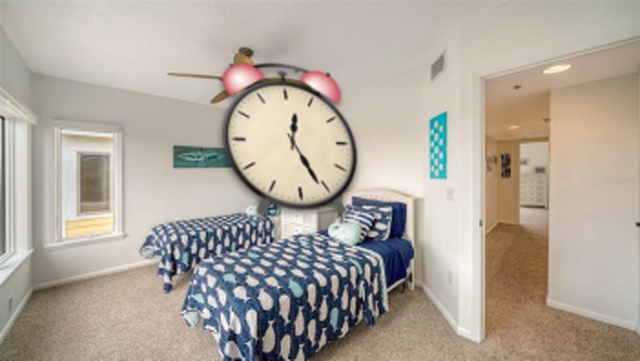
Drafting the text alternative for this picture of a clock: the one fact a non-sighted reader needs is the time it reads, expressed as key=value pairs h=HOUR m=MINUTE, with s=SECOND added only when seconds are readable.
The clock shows h=12 m=26
